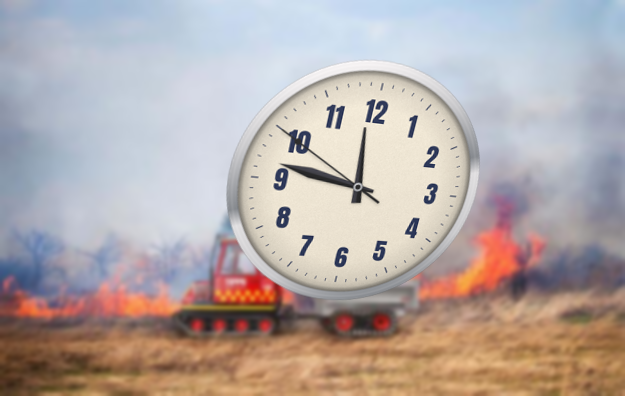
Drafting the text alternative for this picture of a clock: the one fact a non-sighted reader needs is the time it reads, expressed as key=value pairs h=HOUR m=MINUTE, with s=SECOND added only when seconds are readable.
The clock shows h=11 m=46 s=50
